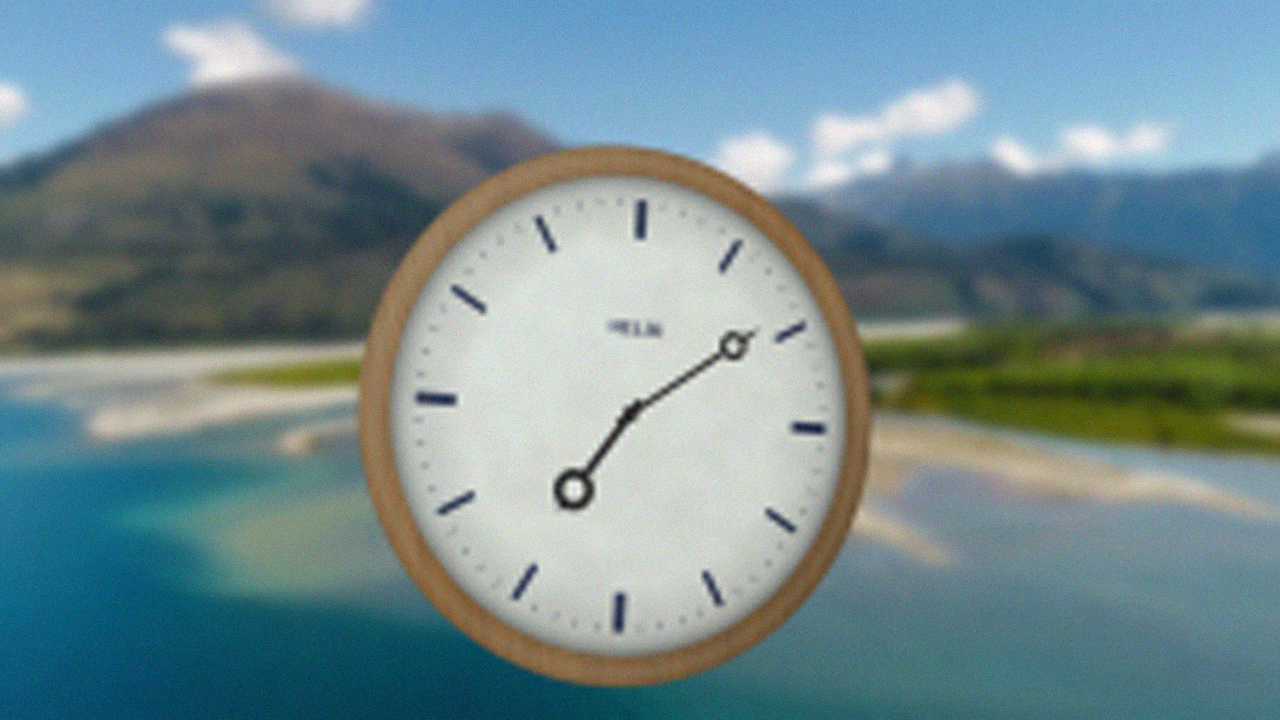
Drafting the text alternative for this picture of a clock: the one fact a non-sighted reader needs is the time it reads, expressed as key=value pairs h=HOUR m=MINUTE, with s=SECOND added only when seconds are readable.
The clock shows h=7 m=9
